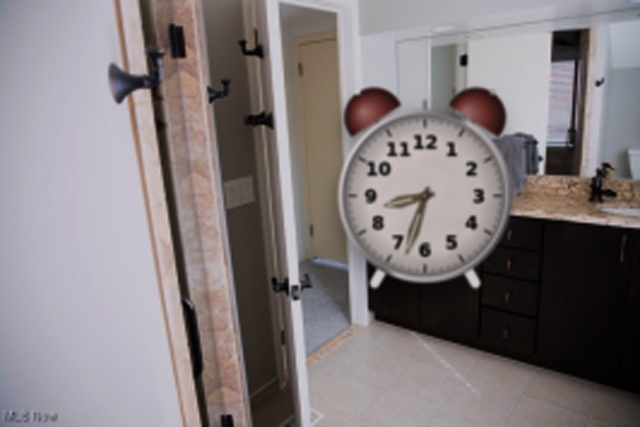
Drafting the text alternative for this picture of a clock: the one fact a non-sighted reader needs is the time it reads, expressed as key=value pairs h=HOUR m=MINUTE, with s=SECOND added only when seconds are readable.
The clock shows h=8 m=33
